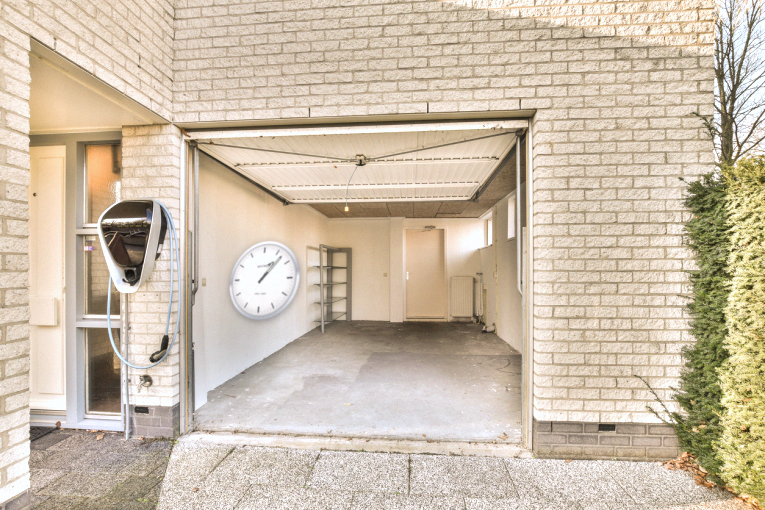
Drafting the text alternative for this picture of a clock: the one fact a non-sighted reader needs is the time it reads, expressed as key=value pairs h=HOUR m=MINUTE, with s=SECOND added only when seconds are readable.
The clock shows h=1 m=7
